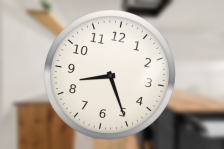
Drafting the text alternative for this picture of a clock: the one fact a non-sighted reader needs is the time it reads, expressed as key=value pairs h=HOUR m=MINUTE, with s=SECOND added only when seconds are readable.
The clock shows h=8 m=25
